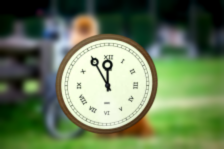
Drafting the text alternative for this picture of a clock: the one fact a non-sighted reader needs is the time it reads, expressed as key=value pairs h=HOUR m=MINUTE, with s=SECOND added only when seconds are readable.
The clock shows h=11 m=55
